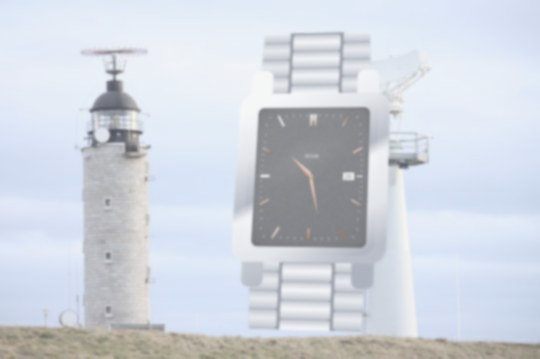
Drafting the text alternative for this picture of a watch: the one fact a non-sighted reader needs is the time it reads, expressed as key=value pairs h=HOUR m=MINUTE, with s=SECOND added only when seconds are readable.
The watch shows h=10 m=28
